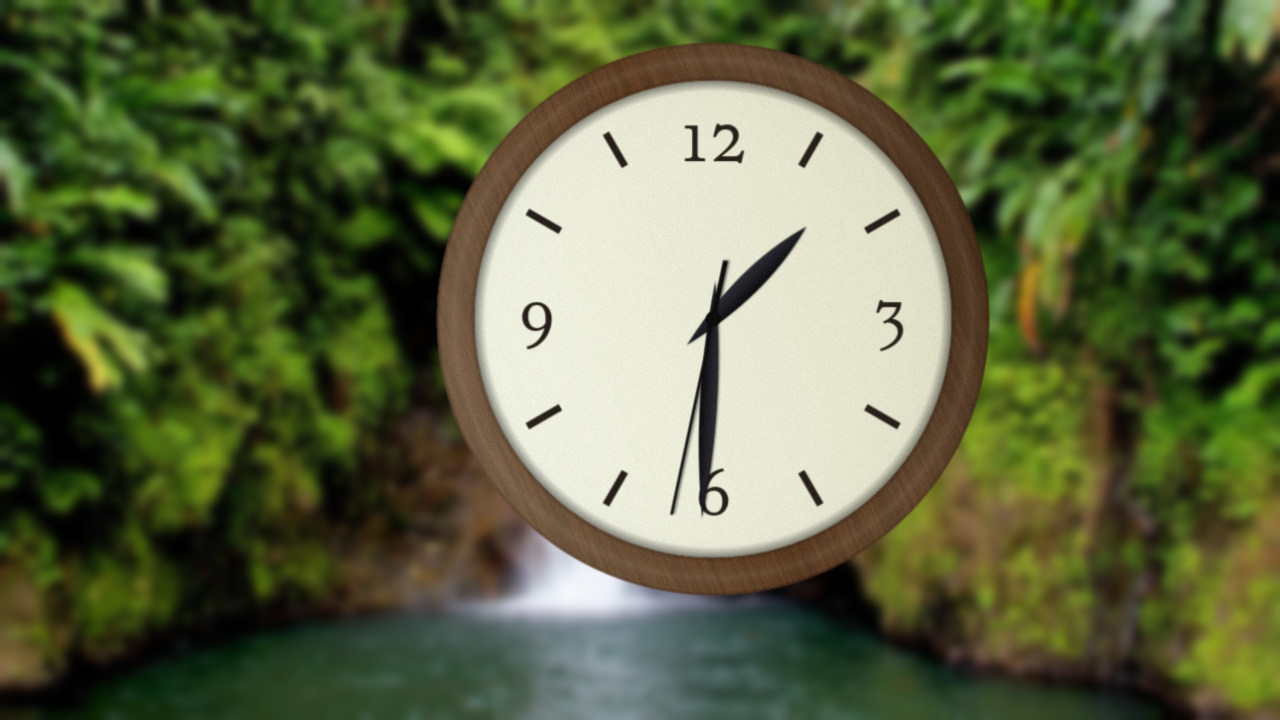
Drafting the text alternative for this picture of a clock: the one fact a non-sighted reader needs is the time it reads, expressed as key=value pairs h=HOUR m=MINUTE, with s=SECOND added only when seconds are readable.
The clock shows h=1 m=30 s=32
